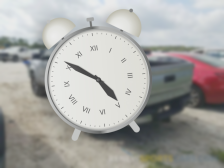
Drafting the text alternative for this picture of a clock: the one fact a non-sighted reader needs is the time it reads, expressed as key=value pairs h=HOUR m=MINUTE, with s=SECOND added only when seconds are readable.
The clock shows h=4 m=51
